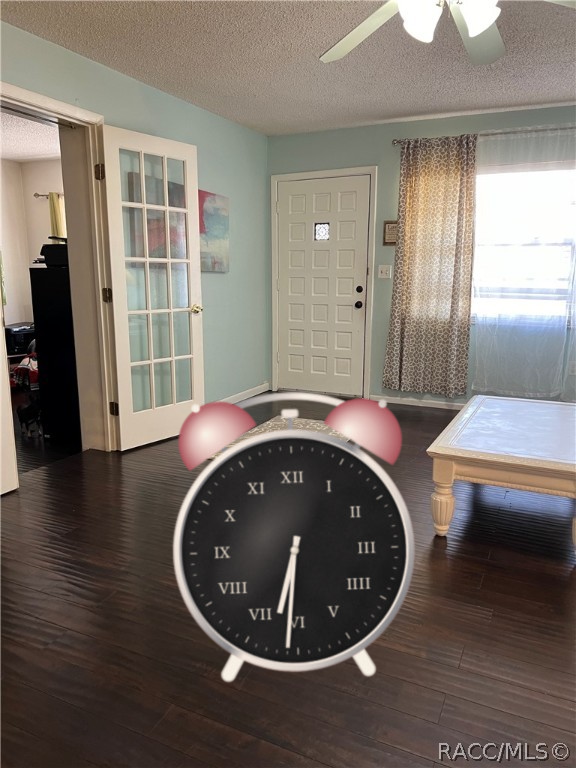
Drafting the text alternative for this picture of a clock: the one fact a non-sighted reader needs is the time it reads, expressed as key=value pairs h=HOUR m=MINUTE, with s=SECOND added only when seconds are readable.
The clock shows h=6 m=31
